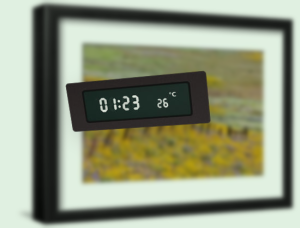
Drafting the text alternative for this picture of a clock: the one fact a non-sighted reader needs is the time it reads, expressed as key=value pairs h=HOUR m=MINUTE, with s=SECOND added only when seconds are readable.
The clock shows h=1 m=23
